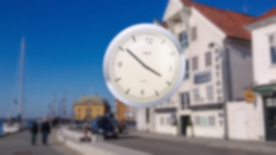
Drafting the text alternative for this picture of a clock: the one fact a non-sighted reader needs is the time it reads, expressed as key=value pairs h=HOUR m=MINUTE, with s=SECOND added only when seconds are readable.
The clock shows h=3 m=51
